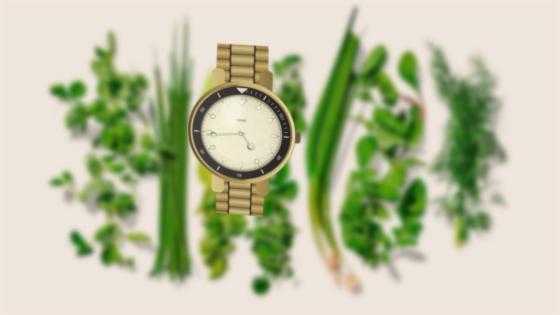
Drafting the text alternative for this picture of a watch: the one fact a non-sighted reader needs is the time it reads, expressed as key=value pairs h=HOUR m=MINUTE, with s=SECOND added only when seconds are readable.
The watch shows h=4 m=44
